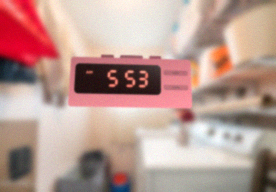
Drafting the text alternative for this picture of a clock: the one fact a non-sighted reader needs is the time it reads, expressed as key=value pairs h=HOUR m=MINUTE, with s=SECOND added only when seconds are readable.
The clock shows h=5 m=53
